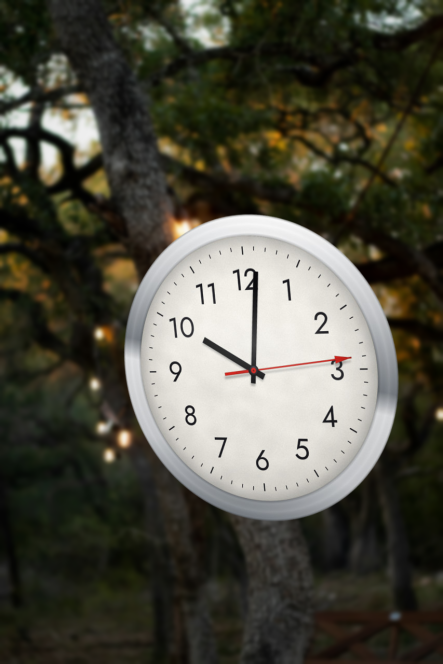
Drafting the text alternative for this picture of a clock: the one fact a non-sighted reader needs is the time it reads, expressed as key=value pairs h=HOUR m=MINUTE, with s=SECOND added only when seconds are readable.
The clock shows h=10 m=1 s=14
